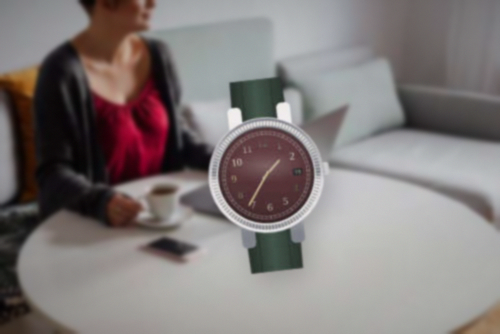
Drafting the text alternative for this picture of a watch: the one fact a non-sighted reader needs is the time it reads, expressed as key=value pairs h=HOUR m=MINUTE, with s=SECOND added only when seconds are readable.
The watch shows h=1 m=36
